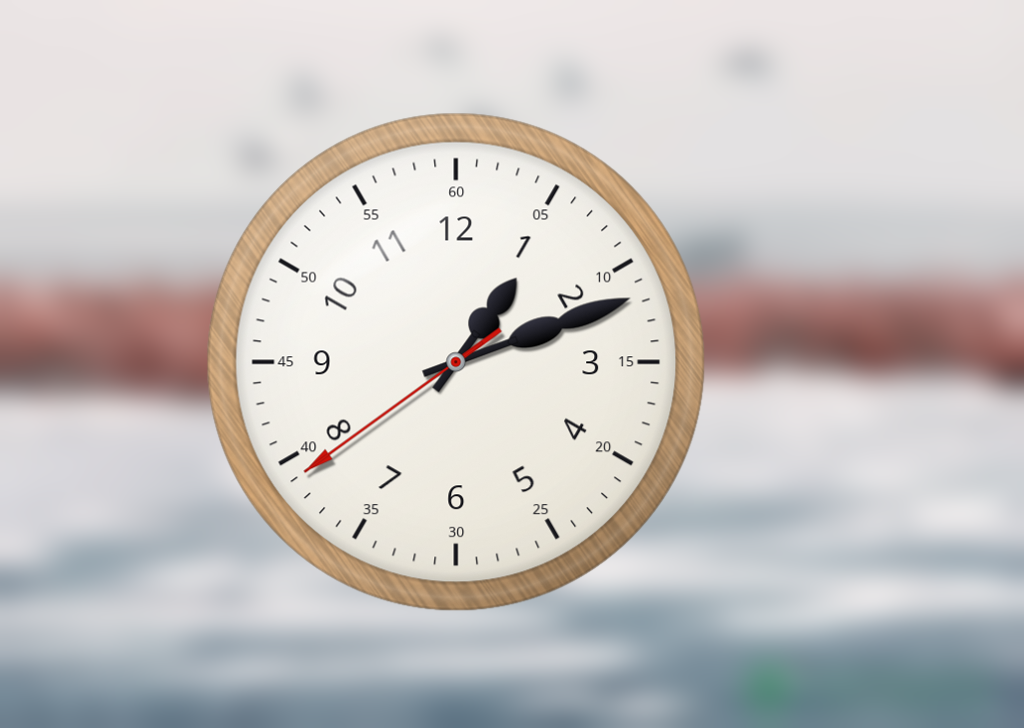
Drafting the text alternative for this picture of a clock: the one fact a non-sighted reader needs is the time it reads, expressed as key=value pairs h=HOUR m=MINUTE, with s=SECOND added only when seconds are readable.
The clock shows h=1 m=11 s=39
